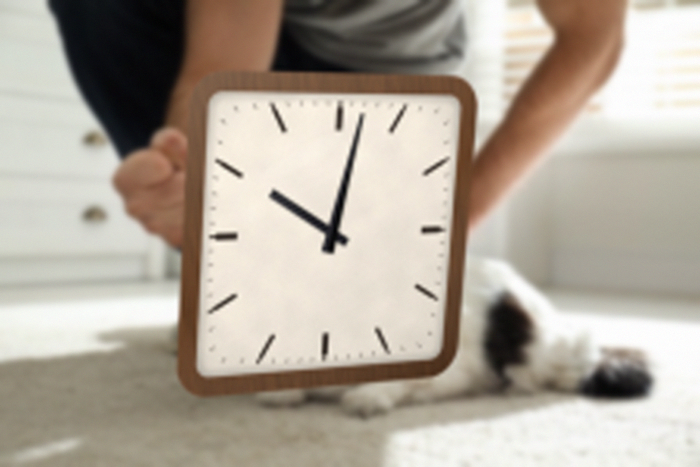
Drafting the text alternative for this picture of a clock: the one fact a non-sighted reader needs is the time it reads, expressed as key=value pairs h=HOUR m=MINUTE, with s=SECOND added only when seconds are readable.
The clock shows h=10 m=2
